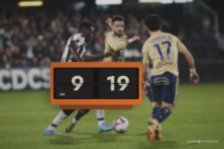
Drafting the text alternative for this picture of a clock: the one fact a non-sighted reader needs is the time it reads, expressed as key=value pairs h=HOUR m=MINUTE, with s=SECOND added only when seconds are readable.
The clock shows h=9 m=19
